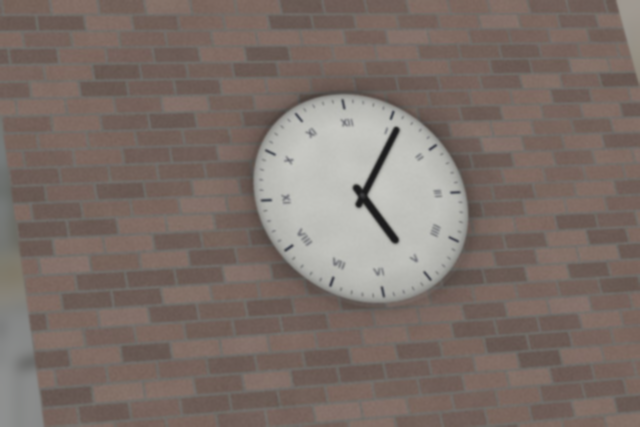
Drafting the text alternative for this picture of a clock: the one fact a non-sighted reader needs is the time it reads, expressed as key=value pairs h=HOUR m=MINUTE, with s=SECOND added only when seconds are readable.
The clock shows h=5 m=6
